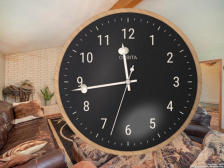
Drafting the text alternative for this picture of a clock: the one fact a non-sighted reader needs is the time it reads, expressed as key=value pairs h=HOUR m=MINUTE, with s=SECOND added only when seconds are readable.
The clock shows h=11 m=43 s=33
